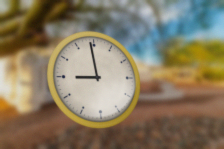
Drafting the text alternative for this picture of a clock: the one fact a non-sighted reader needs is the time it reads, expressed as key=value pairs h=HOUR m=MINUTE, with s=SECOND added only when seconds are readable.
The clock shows h=8 m=59
